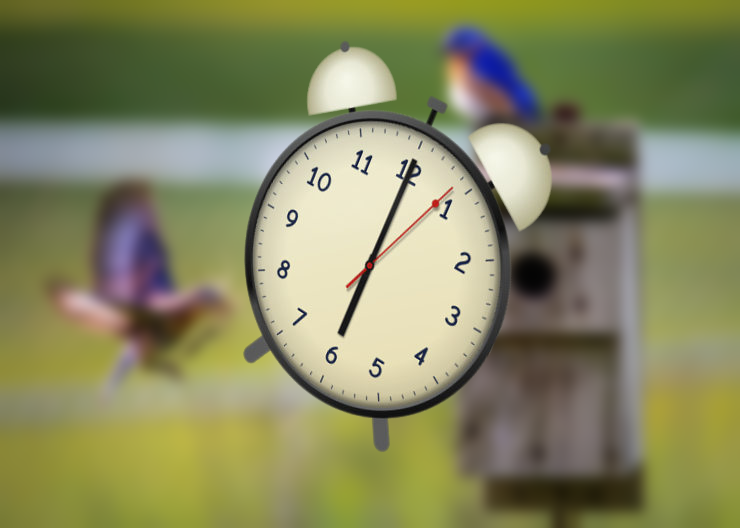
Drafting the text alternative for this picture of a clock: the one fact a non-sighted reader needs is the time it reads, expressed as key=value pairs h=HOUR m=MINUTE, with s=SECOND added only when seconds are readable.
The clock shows h=6 m=0 s=4
